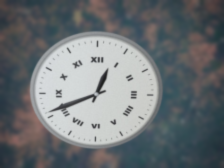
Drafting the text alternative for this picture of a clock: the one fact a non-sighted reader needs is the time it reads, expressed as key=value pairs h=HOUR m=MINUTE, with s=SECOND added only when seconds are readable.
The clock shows h=12 m=41
